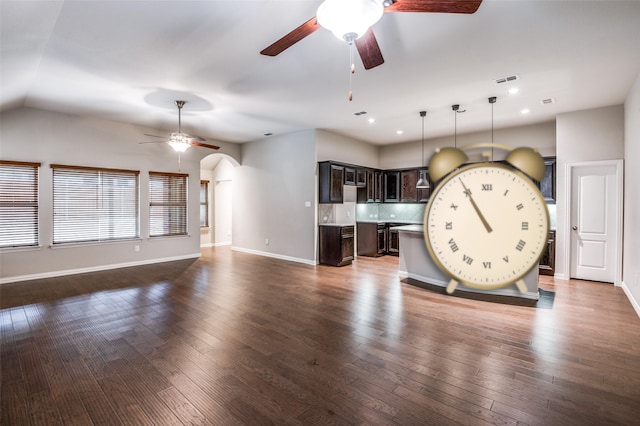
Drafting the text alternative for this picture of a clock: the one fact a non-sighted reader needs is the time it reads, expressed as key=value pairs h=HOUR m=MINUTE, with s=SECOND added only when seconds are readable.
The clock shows h=10 m=55
